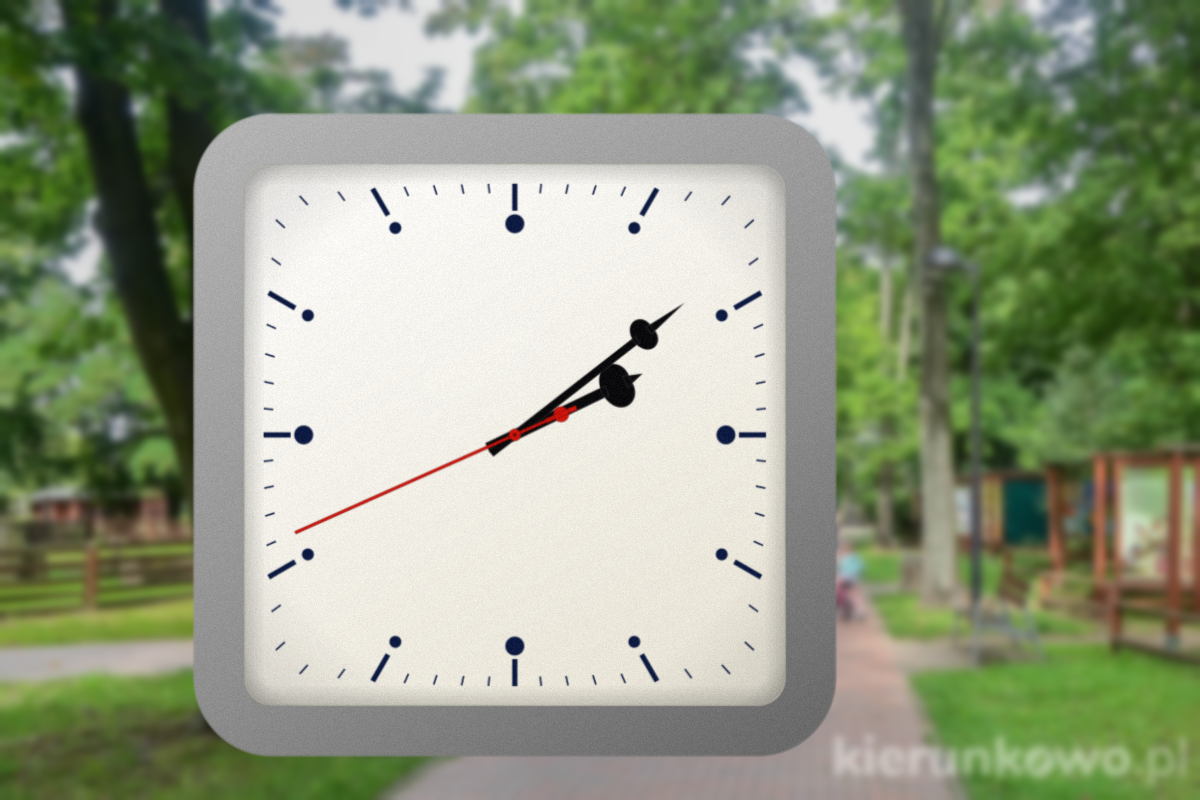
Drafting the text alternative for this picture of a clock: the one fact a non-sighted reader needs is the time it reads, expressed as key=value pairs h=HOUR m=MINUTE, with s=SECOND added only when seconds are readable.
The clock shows h=2 m=8 s=41
